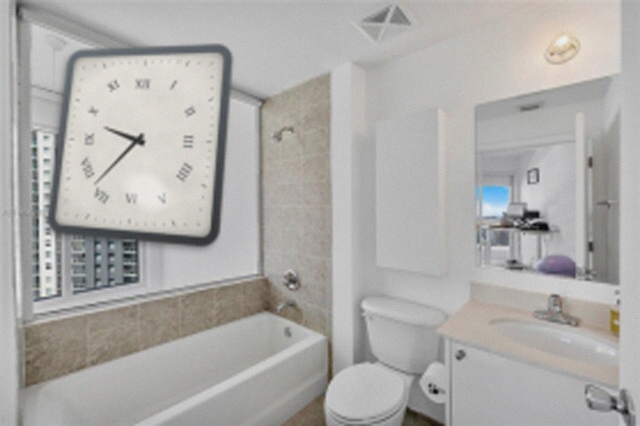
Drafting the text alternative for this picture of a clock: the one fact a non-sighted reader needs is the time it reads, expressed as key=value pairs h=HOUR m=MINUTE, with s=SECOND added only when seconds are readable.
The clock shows h=9 m=37
